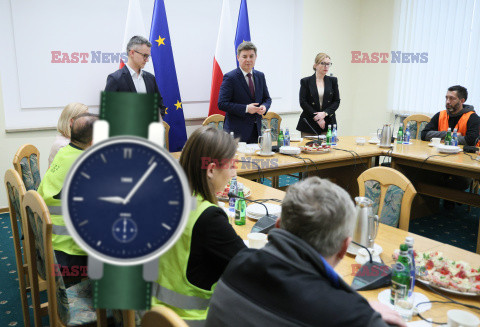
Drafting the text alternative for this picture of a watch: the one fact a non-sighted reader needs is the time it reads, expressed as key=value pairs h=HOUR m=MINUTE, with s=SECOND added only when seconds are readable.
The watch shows h=9 m=6
